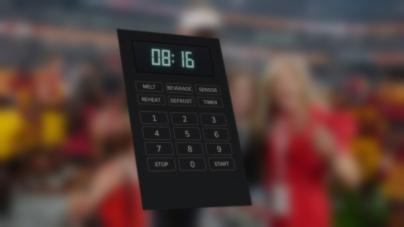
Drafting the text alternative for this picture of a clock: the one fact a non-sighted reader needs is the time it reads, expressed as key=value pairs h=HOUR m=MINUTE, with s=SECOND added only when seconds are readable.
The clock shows h=8 m=16
